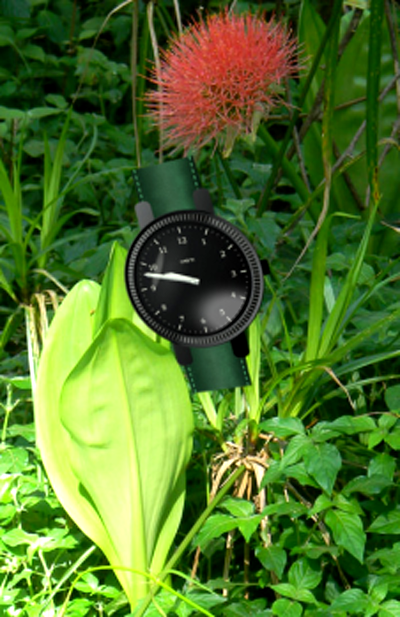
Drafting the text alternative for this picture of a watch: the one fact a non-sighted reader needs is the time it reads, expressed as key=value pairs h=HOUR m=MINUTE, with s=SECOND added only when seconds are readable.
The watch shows h=9 m=48
